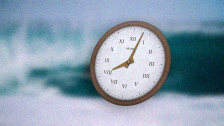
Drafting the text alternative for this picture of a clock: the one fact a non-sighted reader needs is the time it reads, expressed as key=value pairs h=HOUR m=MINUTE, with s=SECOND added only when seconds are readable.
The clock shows h=8 m=3
